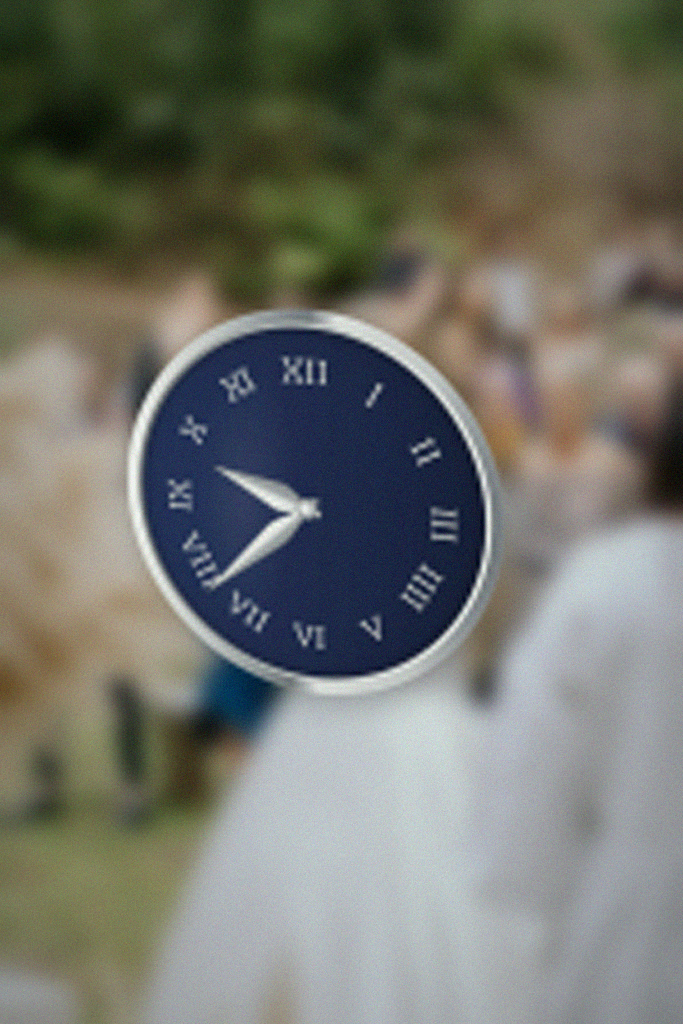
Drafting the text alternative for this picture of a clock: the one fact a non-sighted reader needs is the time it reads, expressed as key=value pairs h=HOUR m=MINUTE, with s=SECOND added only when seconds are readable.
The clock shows h=9 m=38
